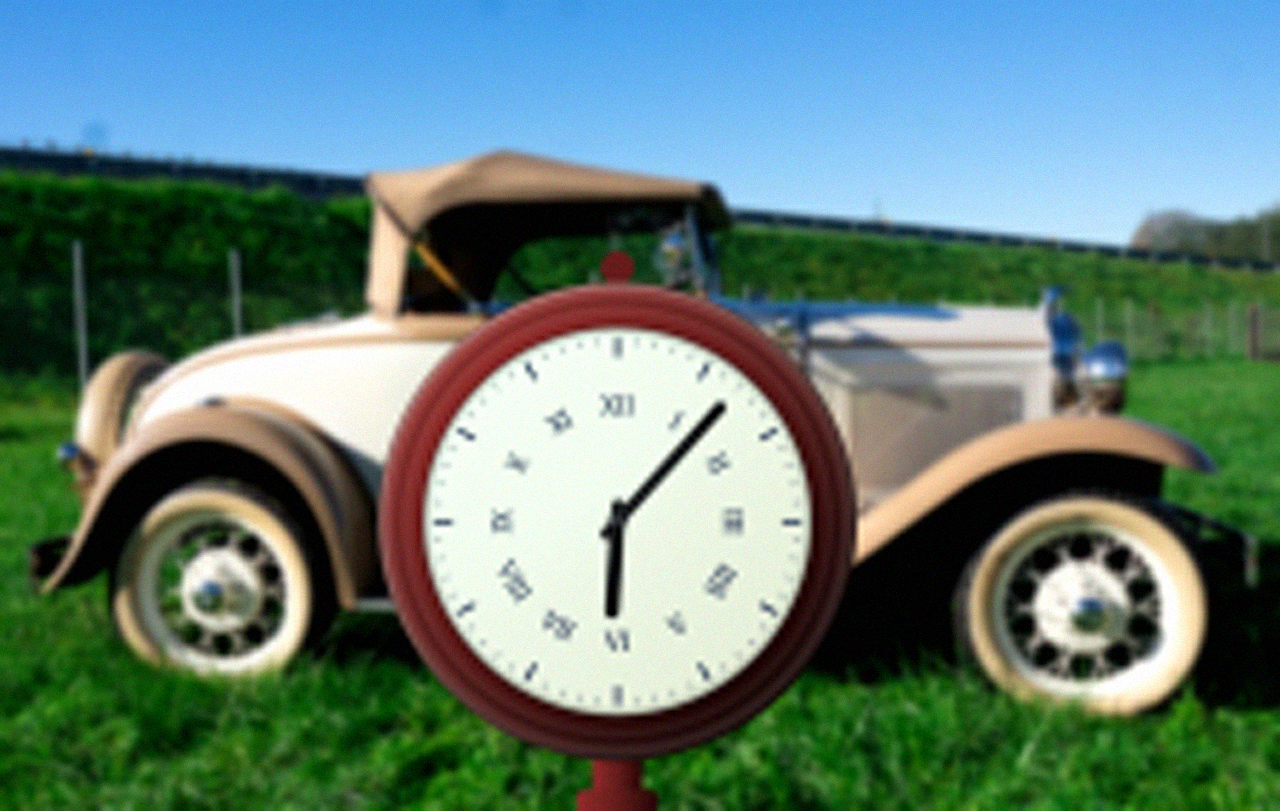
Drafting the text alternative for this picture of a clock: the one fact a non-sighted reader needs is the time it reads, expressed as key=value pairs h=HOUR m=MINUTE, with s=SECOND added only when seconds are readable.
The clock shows h=6 m=7
